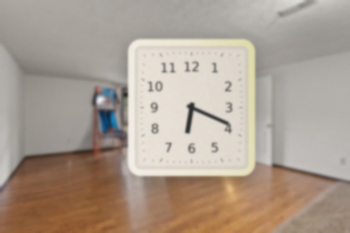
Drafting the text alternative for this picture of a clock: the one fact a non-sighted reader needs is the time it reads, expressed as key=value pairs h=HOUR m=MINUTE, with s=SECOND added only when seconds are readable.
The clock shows h=6 m=19
